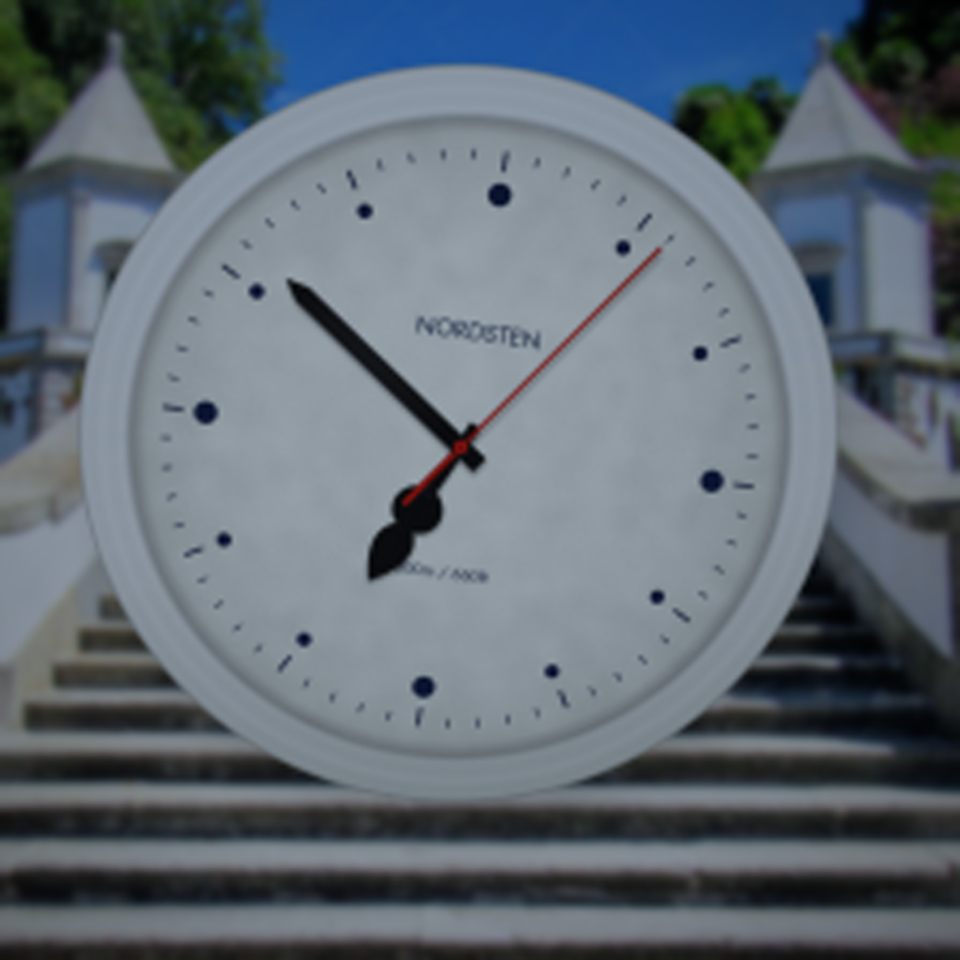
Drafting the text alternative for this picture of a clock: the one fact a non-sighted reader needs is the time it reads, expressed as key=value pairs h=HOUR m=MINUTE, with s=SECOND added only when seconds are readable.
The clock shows h=6 m=51 s=6
